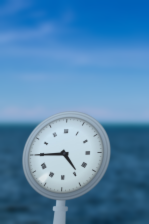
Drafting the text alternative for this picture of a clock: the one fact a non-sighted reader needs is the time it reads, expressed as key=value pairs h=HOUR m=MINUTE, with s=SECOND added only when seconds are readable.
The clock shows h=4 m=45
